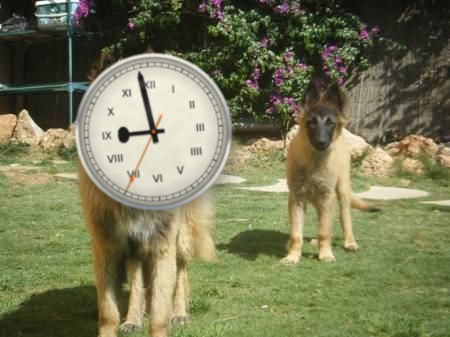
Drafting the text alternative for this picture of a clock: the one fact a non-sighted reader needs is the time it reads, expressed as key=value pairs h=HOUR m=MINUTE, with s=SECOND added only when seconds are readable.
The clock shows h=8 m=58 s=35
